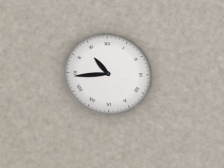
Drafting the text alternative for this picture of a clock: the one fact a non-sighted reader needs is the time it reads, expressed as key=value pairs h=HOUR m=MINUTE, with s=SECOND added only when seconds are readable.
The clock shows h=10 m=44
